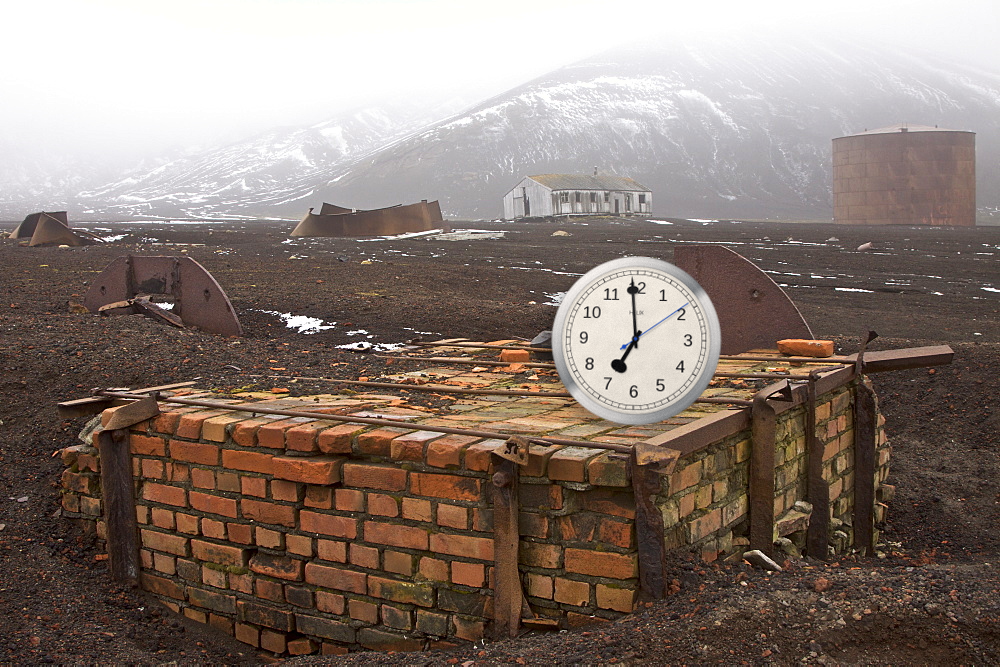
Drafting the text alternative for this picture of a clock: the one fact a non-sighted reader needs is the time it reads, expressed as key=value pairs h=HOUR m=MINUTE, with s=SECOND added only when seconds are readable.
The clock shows h=6 m=59 s=9
